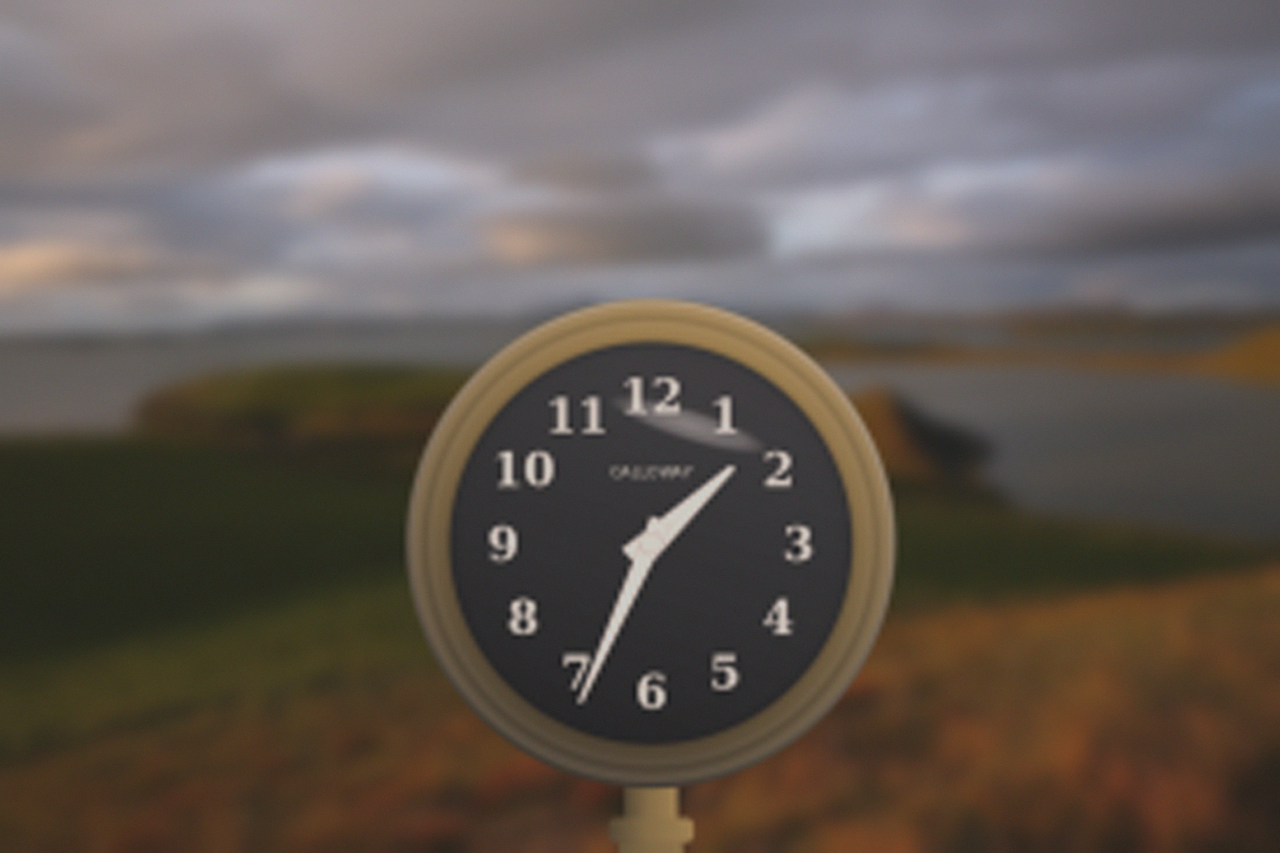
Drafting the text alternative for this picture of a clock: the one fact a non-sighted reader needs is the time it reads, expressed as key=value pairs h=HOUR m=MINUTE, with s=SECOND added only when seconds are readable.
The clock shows h=1 m=34
